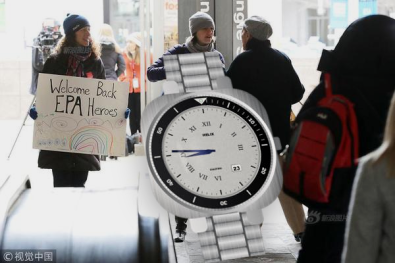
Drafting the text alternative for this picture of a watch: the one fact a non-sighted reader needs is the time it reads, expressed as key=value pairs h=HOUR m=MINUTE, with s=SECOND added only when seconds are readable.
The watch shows h=8 m=46
